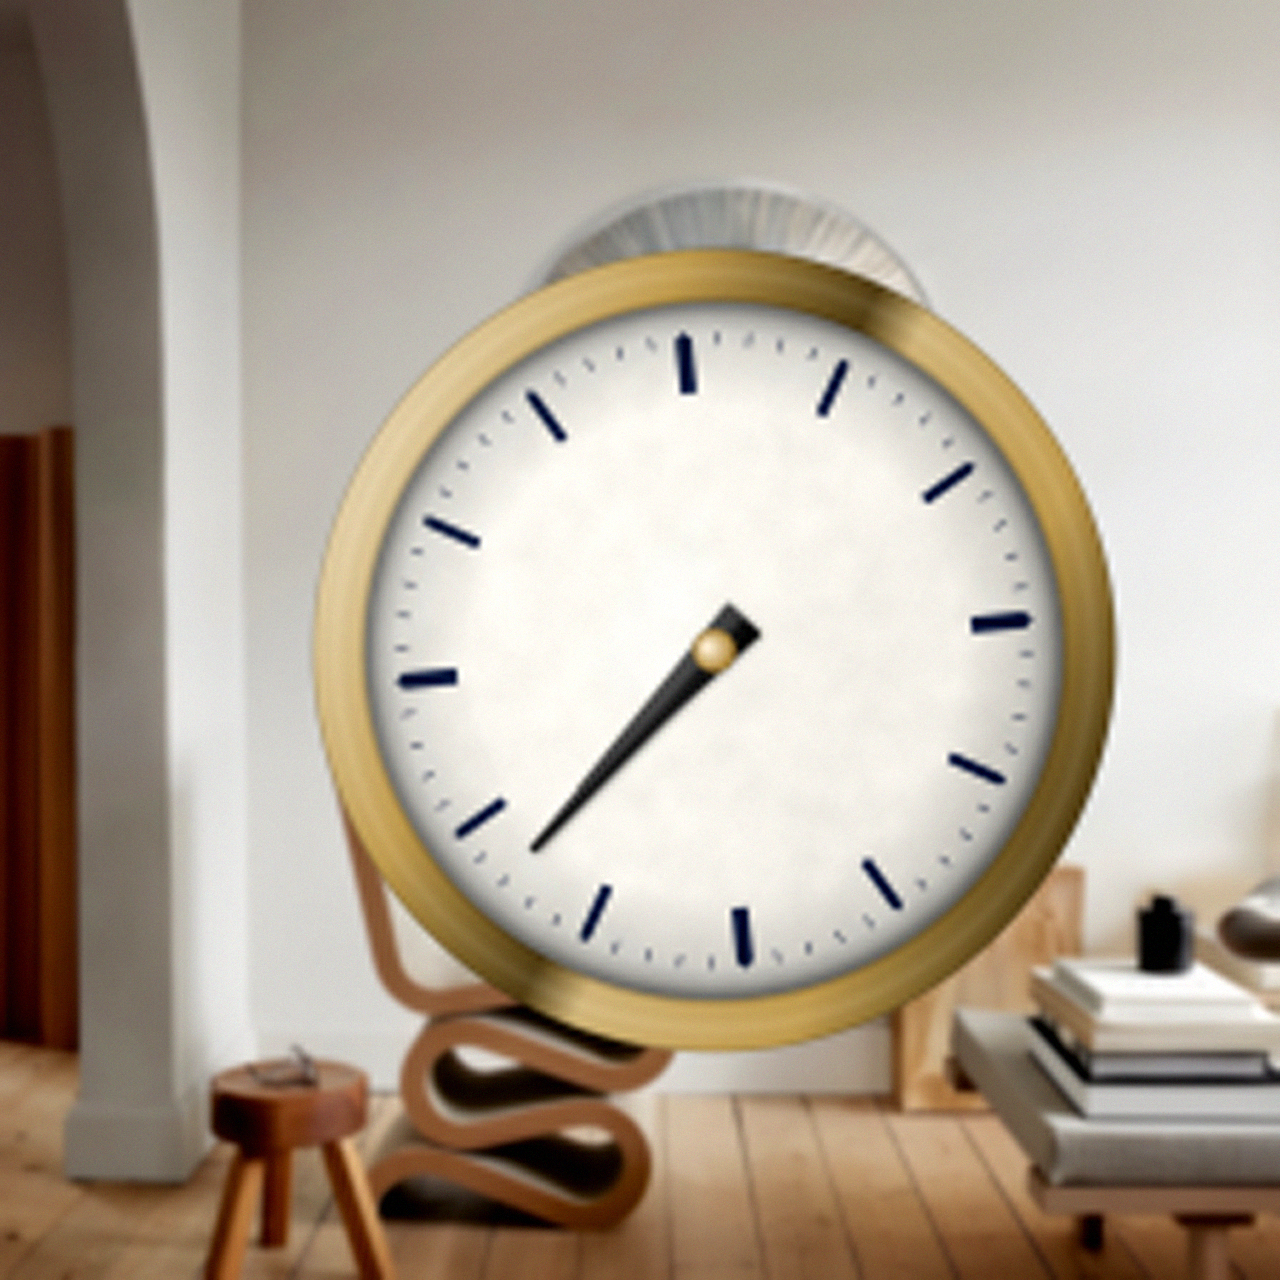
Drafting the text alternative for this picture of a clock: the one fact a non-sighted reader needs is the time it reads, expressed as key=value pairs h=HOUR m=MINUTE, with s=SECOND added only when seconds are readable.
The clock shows h=7 m=38
